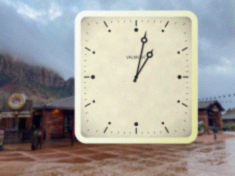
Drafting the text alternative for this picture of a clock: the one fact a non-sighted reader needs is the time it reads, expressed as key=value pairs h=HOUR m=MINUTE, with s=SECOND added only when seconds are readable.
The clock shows h=1 m=2
